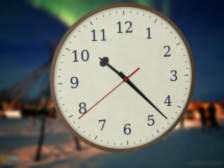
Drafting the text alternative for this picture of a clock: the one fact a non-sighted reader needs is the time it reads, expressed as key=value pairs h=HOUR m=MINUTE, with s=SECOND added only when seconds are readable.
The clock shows h=10 m=22 s=39
